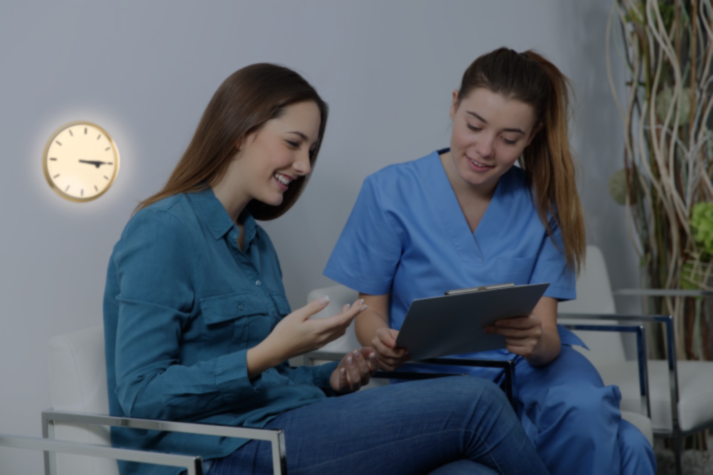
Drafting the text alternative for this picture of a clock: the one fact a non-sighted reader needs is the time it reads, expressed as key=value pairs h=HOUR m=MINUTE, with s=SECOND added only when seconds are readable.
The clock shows h=3 m=15
